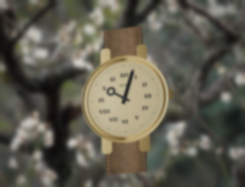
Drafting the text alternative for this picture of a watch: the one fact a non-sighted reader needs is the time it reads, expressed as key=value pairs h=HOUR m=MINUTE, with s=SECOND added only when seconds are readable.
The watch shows h=10 m=3
